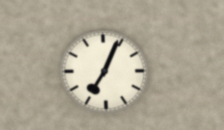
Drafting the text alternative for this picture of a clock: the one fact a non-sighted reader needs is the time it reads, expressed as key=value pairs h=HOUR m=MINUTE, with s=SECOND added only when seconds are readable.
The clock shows h=7 m=4
